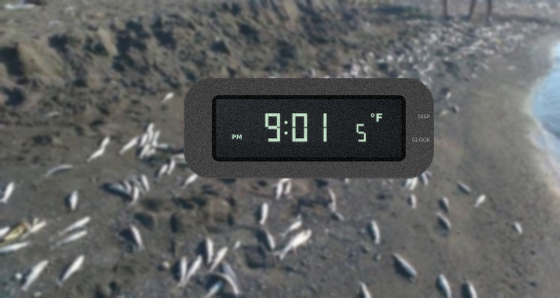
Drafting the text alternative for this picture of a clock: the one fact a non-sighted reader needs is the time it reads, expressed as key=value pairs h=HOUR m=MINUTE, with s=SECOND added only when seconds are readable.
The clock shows h=9 m=1
